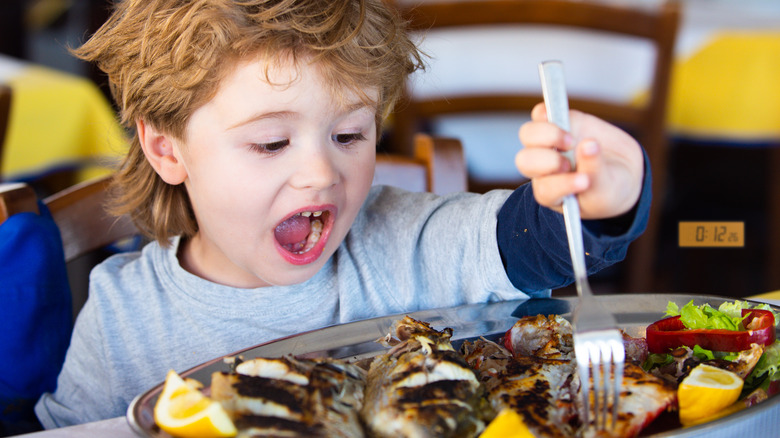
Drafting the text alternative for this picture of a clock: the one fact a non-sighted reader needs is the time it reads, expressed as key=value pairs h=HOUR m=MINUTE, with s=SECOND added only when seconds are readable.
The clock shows h=0 m=12
